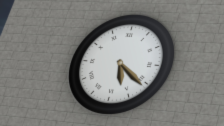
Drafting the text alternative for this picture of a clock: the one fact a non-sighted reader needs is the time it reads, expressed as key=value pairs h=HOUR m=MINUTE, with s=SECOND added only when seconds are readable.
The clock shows h=5 m=21
